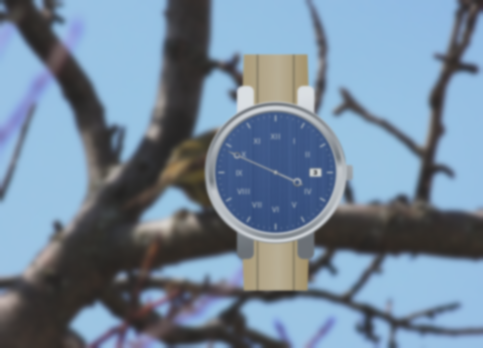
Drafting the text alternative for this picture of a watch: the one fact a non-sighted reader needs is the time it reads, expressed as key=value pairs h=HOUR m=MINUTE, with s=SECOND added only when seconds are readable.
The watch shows h=3 m=49
